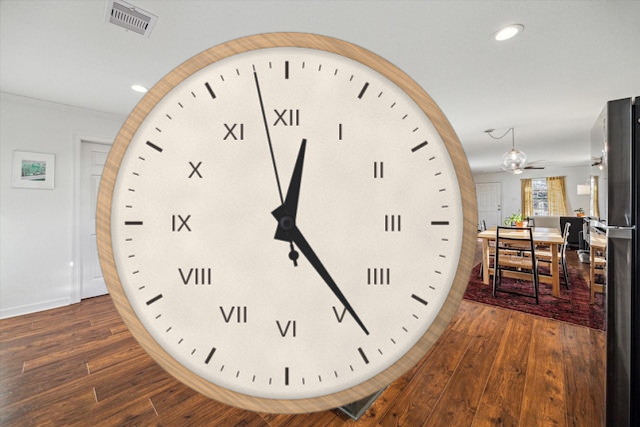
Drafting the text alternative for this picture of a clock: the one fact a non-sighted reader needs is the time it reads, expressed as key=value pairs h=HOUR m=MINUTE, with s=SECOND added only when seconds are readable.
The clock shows h=12 m=23 s=58
